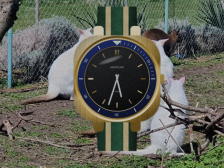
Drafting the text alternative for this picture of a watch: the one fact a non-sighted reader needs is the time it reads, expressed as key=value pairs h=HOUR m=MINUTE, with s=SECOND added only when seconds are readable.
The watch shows h=5 m=33
